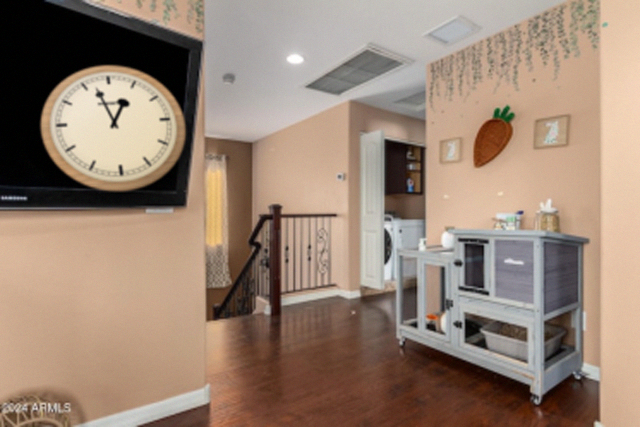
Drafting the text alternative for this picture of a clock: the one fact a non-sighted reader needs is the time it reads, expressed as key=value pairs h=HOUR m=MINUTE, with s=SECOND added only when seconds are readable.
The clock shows h=12 m=57
